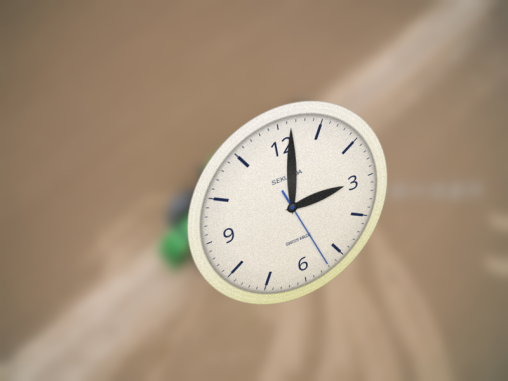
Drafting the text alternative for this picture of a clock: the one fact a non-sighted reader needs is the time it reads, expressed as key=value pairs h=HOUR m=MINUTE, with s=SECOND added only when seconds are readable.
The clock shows h=3 m=1 s=27
